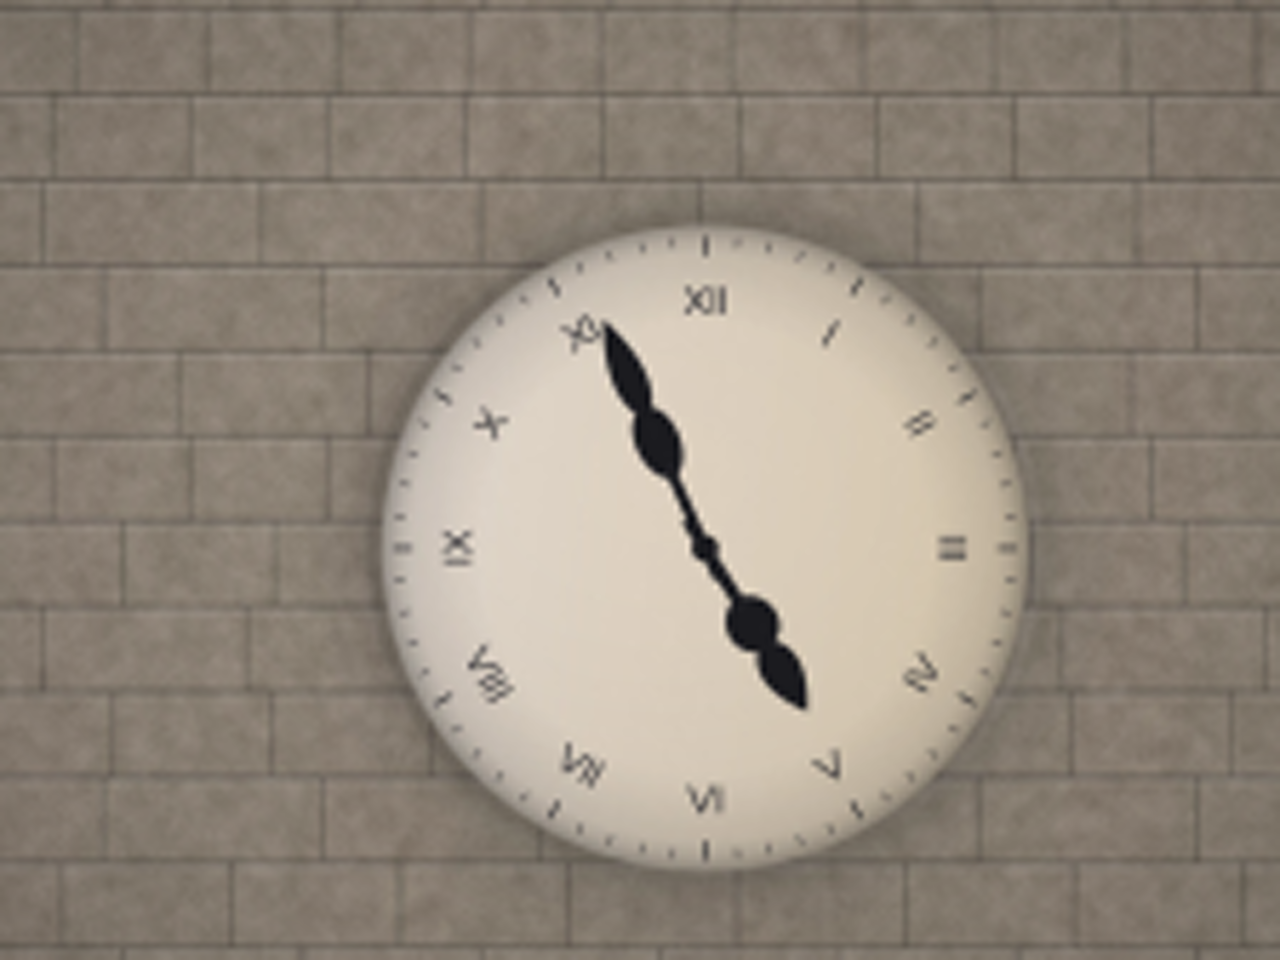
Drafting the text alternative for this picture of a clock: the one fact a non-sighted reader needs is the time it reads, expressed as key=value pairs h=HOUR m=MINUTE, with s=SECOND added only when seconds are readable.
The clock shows h=4 m=56
